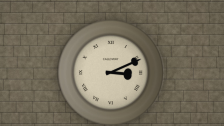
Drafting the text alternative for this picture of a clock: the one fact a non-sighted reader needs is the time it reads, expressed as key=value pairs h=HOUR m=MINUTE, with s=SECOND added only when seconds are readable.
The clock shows h=3 m=11
